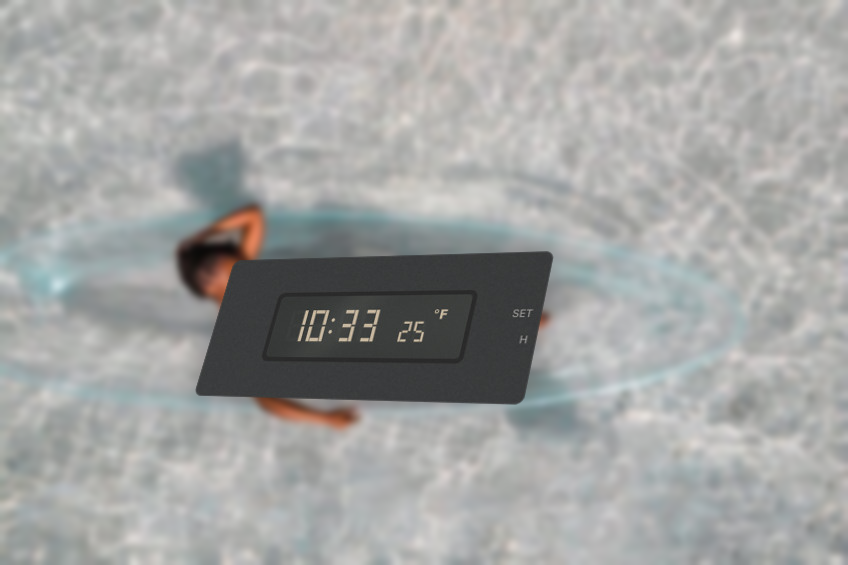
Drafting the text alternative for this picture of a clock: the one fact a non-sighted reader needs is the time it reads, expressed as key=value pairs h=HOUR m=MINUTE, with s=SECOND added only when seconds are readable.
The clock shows h=10 m=33
